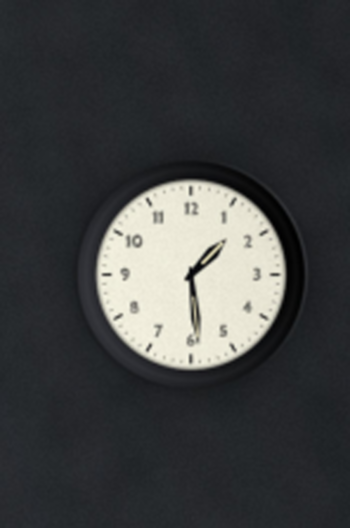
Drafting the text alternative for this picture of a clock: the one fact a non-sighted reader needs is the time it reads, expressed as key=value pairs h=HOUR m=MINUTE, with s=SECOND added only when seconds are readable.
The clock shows h=1 m=29
